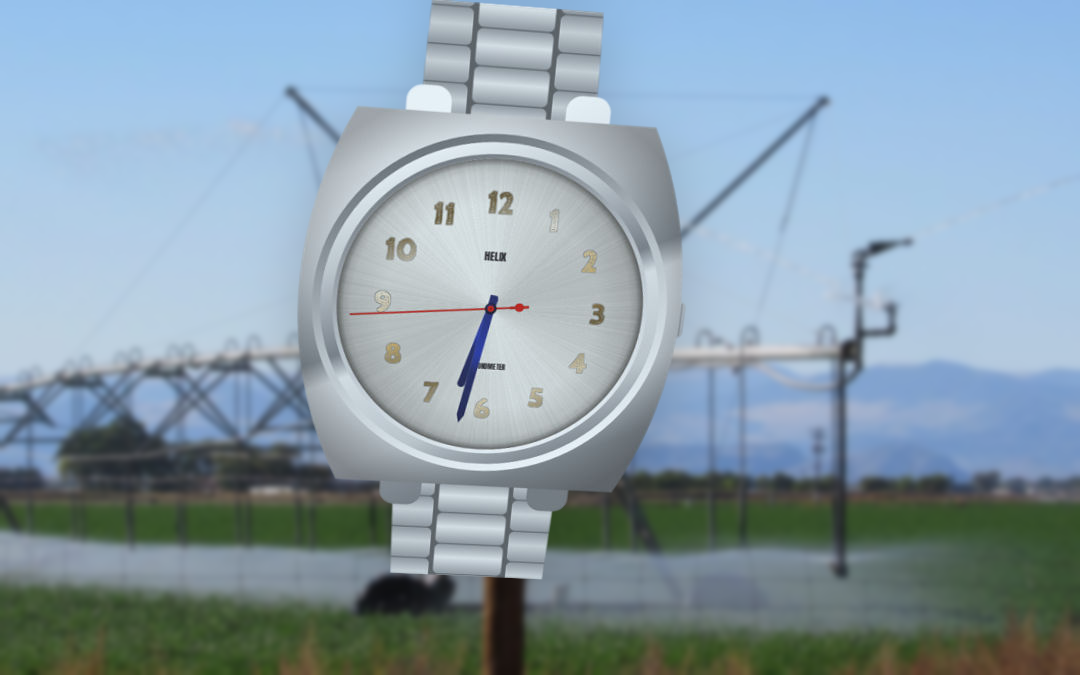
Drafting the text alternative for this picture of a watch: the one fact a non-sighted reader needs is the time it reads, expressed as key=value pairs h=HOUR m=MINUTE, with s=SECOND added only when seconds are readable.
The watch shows h=6 m=31 s=44
